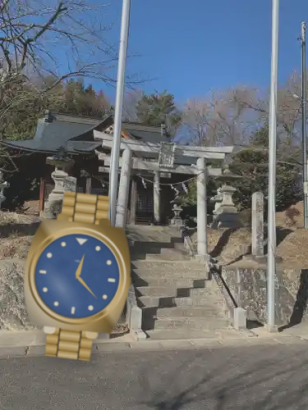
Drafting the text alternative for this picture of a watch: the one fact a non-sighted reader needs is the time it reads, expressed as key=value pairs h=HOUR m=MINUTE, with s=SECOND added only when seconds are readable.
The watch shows h=12 m=22
